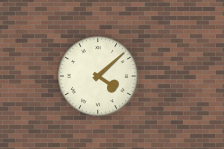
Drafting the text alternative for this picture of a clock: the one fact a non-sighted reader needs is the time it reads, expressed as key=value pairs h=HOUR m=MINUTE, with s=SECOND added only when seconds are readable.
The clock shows h=4 m=8
